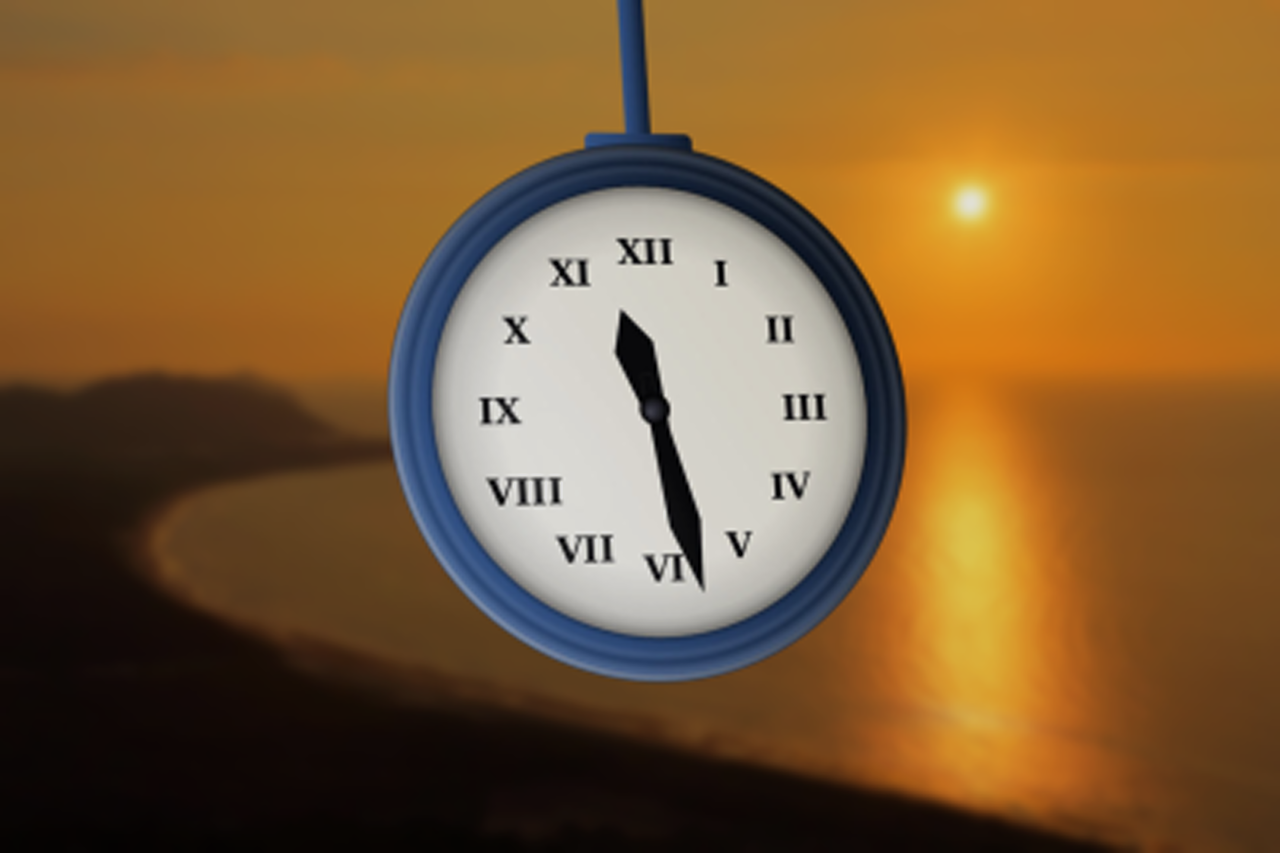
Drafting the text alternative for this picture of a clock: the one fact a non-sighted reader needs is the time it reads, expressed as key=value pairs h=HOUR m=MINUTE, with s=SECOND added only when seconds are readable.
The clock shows h=11 m=28
